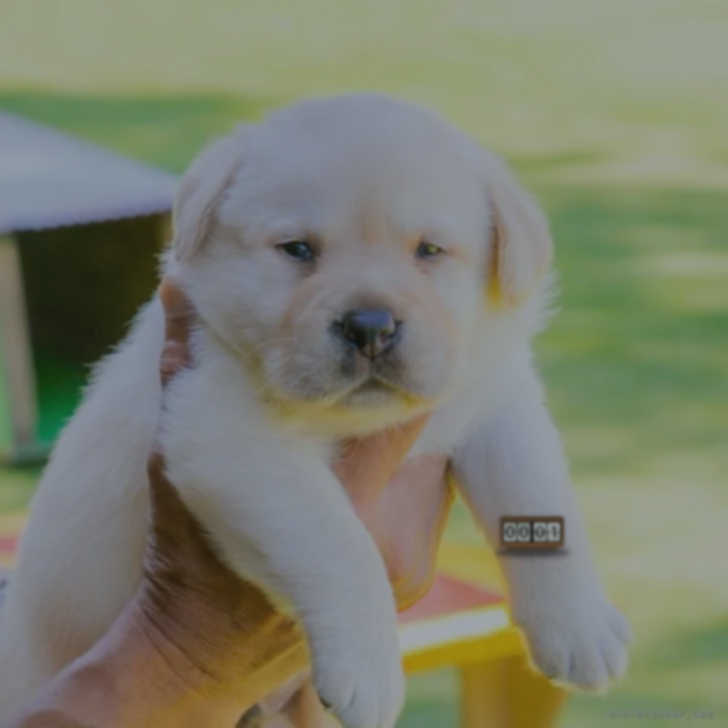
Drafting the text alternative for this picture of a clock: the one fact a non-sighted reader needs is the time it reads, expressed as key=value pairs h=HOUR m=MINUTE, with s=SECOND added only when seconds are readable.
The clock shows h=0 m=1
